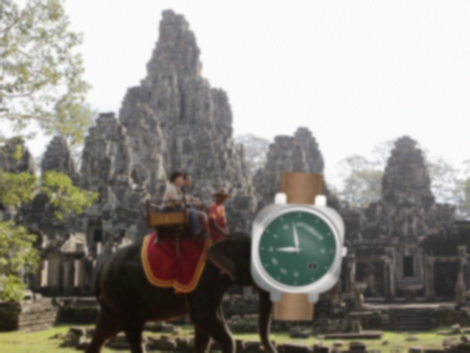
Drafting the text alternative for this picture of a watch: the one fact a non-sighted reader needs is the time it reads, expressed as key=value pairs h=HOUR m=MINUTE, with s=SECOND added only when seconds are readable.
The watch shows h=8 m=58
